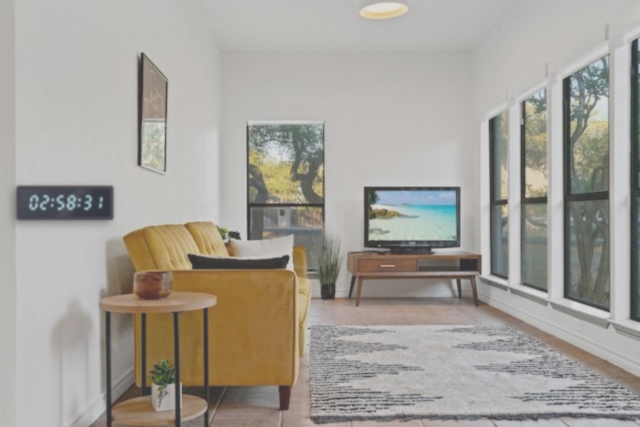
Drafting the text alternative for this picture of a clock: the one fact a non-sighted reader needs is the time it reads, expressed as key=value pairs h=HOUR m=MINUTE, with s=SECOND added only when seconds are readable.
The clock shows h=2 m=58 s=31
